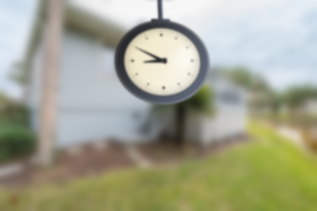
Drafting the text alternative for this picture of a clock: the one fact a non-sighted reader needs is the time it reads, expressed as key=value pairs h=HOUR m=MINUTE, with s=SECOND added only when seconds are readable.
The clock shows h=8 m=50
